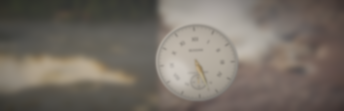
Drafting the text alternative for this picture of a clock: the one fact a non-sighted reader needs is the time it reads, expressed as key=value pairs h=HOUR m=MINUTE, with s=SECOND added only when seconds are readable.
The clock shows h=5 m=27
